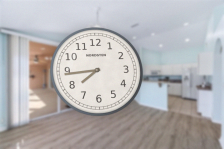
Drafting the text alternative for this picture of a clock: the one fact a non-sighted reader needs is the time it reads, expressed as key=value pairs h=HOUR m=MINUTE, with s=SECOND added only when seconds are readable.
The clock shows h=7 m=44
